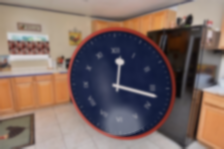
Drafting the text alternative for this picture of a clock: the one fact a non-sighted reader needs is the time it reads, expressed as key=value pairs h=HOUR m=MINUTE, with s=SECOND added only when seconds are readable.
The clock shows h=12 m=17
